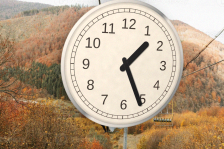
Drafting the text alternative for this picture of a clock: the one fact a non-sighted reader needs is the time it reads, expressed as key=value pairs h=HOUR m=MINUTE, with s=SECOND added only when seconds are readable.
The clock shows h=1 m=26
